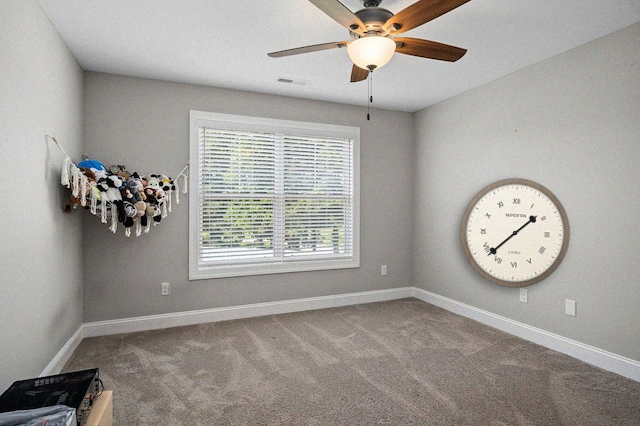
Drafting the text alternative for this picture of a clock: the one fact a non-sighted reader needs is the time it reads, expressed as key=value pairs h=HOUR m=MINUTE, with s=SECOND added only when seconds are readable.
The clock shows h=1 m=38
